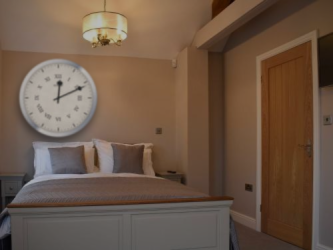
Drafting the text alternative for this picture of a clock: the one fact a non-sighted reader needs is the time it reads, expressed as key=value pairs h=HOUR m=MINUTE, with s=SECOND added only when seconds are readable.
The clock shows h=12 m=11
